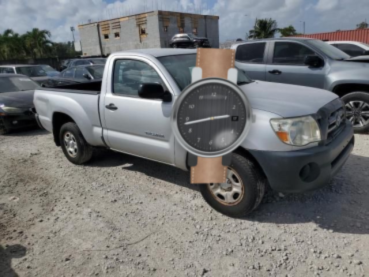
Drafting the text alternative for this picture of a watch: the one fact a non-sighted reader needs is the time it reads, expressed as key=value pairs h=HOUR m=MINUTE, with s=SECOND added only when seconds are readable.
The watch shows h=2 m=43
